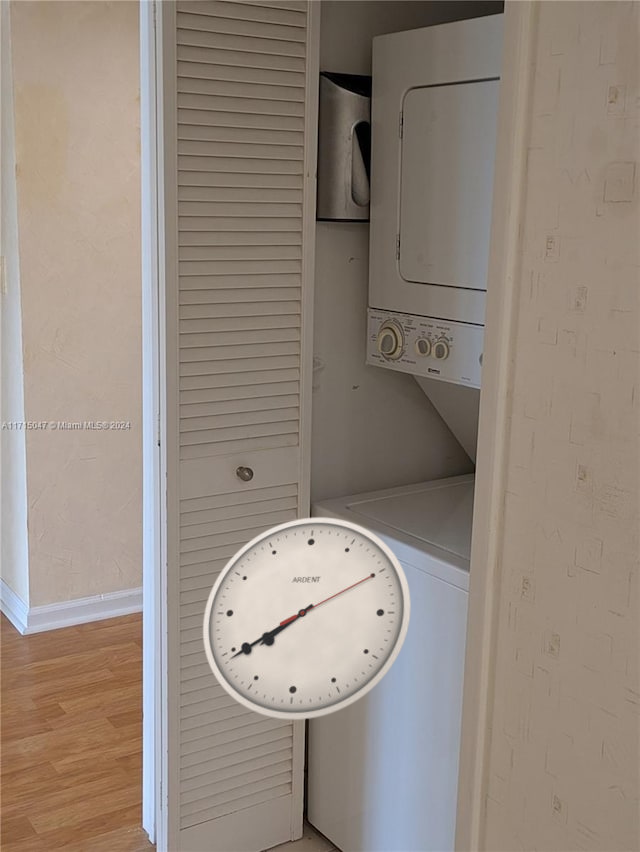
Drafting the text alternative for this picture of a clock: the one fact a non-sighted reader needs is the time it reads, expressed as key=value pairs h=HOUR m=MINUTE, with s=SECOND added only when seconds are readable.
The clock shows h=7 m=39 s=10
